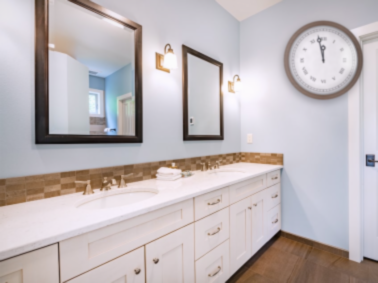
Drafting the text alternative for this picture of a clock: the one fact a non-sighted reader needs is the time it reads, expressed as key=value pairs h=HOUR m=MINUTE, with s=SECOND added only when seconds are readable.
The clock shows h=11 m=58
